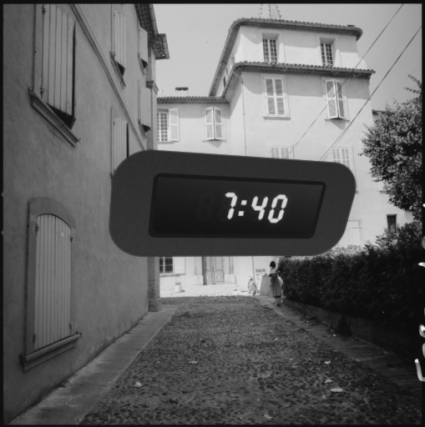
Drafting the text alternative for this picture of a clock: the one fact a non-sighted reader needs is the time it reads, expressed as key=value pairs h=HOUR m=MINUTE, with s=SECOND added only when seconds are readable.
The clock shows h=7 m=40
